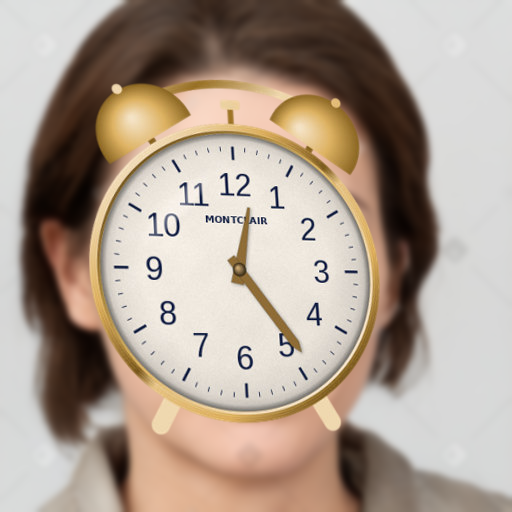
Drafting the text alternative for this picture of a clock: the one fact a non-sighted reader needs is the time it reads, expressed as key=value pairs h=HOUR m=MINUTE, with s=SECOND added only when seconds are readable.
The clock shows h=12 m=24
